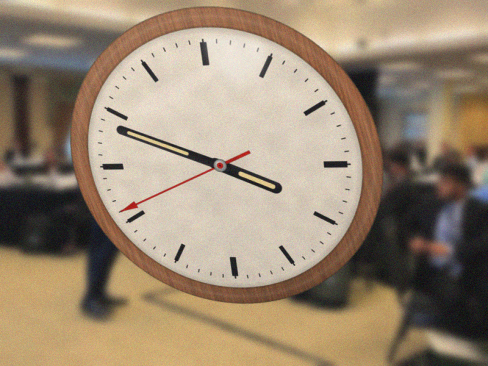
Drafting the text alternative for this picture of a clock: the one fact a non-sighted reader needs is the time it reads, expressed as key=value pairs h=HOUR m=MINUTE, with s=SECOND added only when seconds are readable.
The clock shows h=3 m=48 s=41
